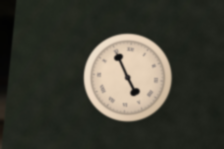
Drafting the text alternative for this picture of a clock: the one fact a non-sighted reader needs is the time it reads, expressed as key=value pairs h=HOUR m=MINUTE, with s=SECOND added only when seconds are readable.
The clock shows h=4 m=55
